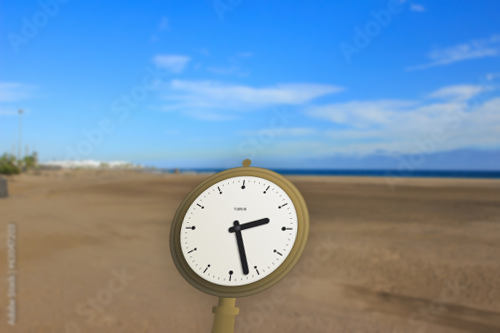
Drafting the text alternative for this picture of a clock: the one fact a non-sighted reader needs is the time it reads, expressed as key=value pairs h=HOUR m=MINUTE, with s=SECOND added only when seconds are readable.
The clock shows h=2 m=27
